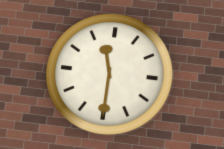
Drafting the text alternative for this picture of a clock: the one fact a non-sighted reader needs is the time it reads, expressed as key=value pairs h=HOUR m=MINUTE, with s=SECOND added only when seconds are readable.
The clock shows h=11 m=30
